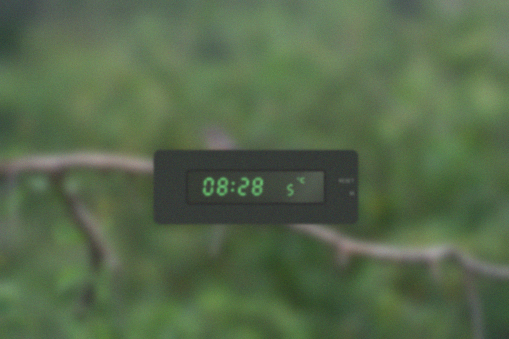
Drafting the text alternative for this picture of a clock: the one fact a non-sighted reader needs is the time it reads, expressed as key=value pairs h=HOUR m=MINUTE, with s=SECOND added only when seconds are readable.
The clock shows h=8 m=28
